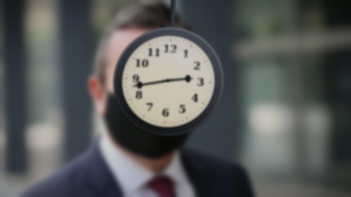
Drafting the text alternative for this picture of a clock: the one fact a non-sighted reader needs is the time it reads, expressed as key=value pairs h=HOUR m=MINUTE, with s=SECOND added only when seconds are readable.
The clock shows h=2 m=43
